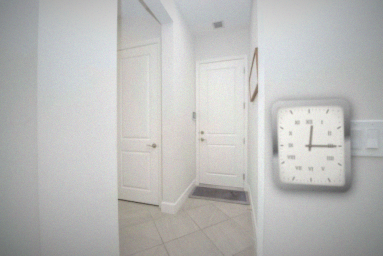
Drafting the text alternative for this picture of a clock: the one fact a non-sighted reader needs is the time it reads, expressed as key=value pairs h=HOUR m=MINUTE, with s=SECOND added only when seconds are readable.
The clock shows h=12 m=15
